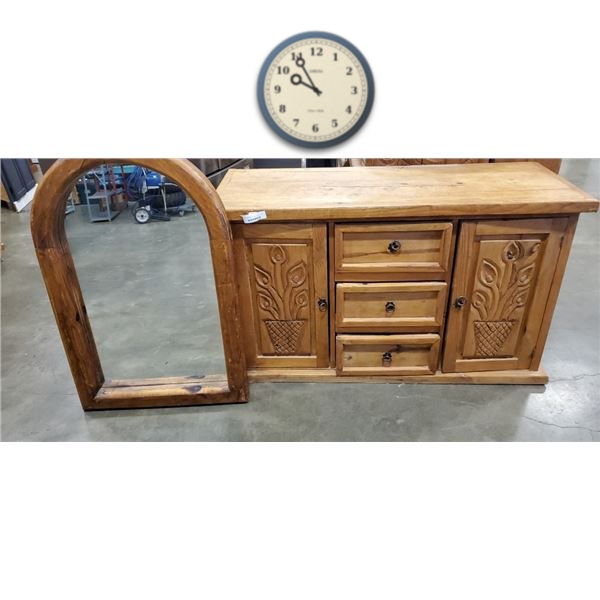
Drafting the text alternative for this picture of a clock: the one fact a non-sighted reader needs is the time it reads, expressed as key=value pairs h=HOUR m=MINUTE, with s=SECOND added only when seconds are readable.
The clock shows h=9 m=55
